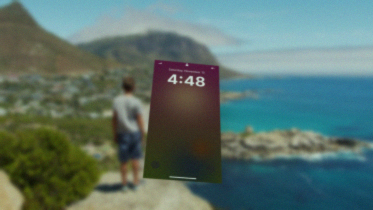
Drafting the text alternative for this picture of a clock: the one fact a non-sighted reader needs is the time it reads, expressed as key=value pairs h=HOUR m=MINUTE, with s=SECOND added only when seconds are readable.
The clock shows h=4 m=48
